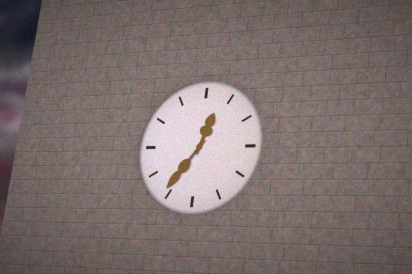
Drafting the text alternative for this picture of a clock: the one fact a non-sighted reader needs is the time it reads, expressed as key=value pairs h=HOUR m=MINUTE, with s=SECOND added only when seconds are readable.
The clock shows h=12 m=36
